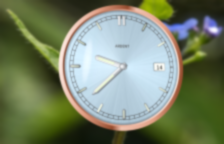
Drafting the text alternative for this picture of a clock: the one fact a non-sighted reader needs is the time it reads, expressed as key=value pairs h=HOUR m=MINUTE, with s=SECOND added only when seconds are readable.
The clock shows h=9 m=38
